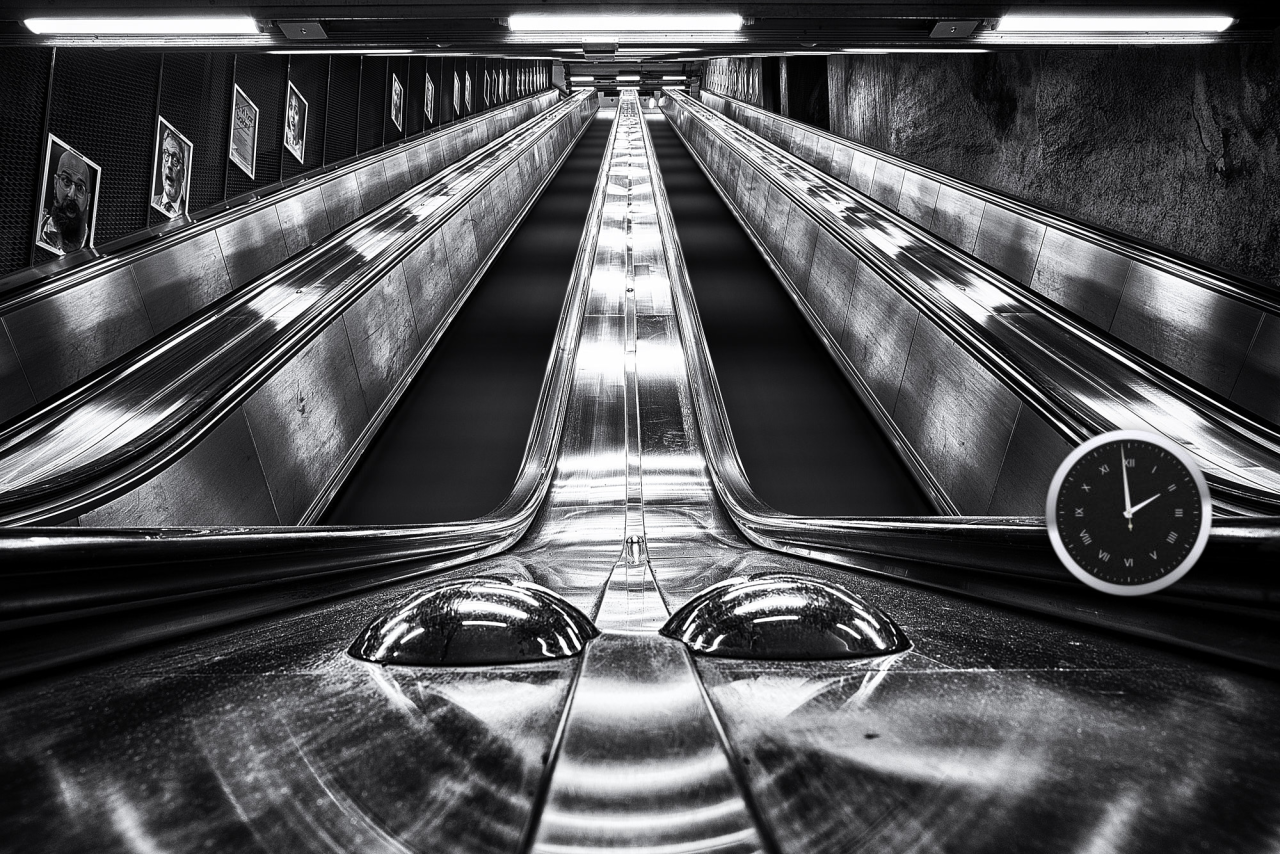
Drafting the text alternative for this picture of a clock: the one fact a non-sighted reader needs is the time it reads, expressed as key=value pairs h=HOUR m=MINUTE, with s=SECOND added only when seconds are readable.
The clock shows h=1 m=58 s=59
